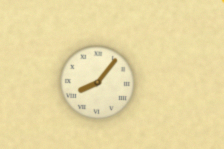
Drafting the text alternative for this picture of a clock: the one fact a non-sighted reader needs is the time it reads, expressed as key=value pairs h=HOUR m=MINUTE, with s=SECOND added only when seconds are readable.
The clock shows h=8 m=6
